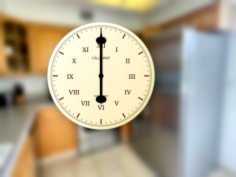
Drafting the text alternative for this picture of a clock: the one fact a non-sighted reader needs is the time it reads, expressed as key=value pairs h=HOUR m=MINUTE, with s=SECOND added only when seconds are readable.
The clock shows h=6 m=0
